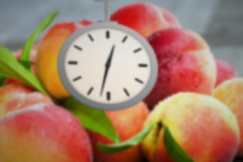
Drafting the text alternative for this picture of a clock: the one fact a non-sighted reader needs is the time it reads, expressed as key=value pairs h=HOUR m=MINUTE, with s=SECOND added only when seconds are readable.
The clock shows h=12 m=32
